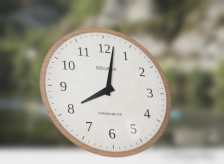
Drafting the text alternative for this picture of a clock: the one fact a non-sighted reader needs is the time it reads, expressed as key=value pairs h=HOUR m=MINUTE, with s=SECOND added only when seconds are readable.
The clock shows h=8 m=2
